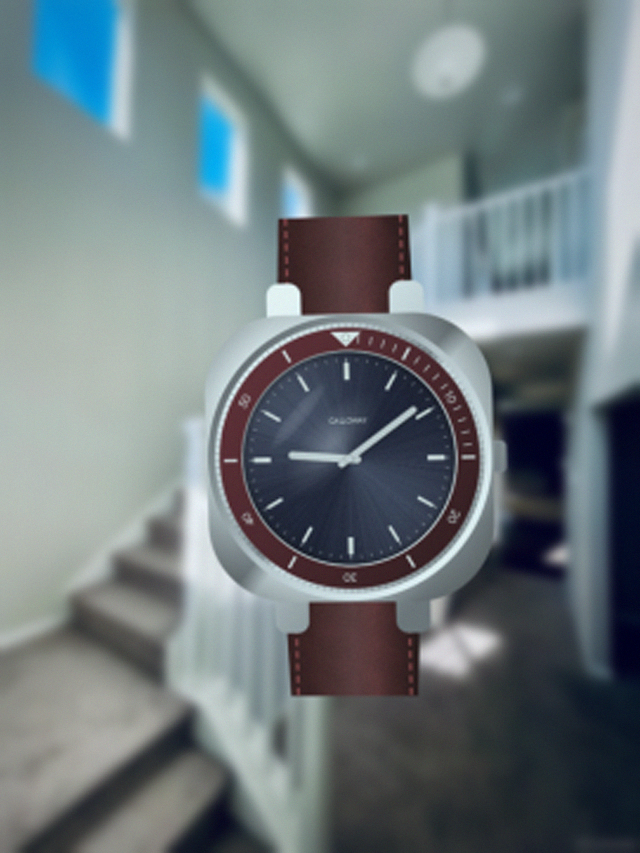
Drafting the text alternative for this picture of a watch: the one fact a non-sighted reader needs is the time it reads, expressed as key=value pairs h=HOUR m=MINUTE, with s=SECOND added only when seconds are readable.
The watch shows h=9 m=9
